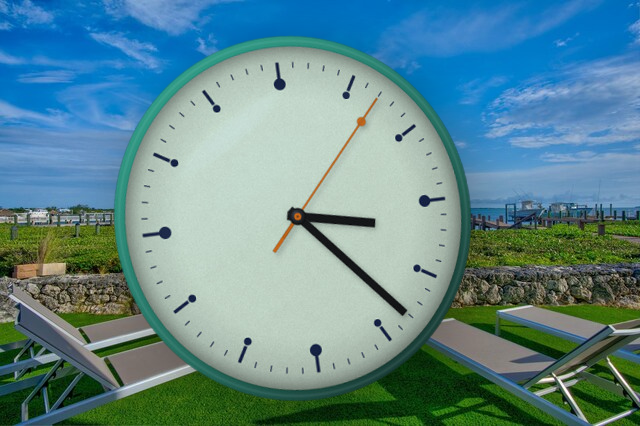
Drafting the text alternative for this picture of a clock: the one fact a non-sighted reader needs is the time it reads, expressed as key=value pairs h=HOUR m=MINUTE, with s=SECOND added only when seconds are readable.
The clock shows h=3 m=23 s=7
